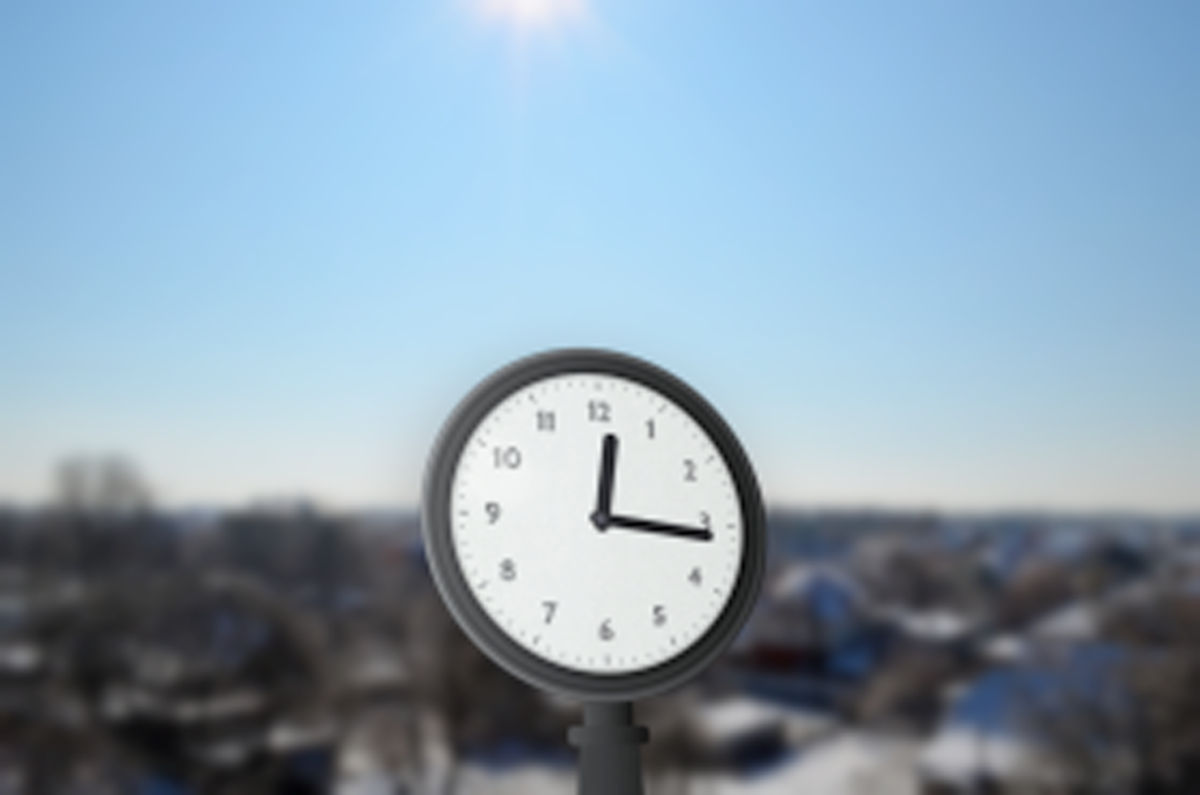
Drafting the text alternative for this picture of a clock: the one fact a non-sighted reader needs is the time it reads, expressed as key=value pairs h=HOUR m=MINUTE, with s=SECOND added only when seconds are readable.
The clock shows h=12 m=16
